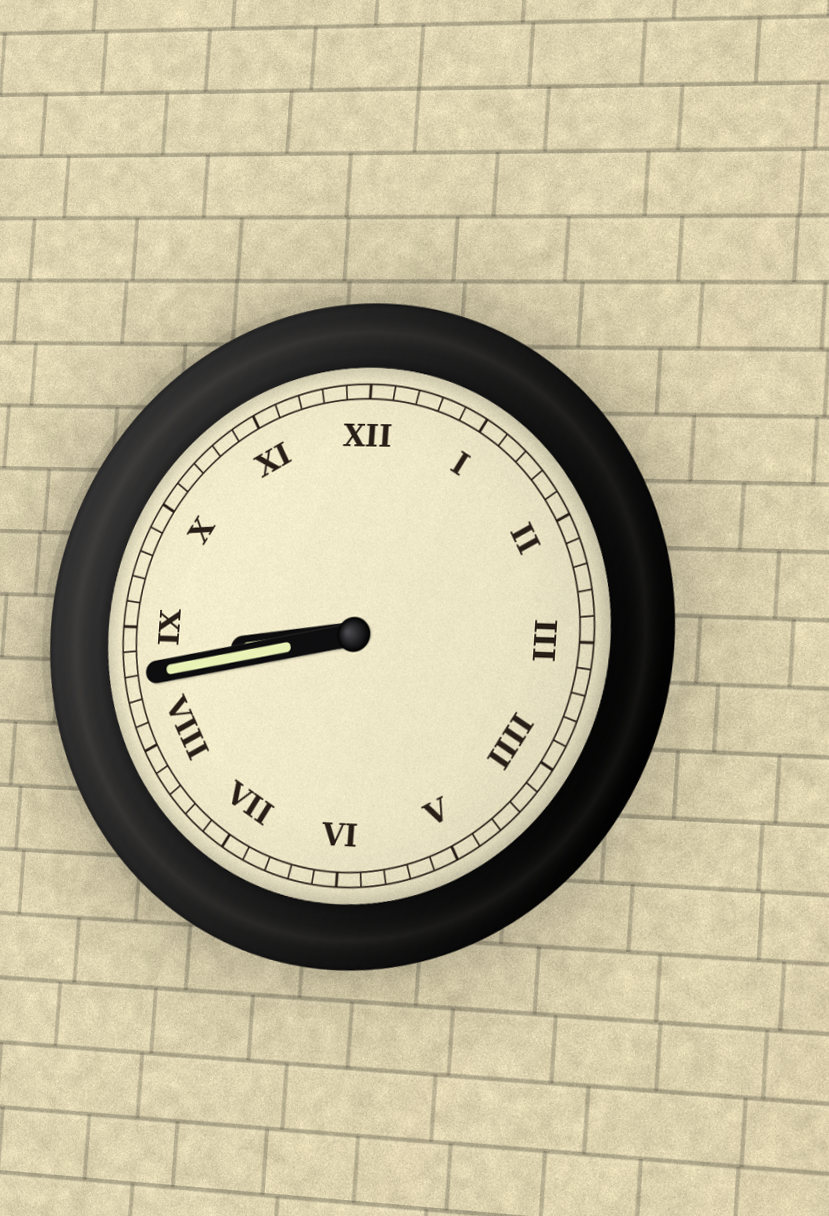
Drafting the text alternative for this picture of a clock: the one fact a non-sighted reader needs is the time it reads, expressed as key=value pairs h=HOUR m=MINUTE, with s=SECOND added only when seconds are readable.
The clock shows h=8 m=43
